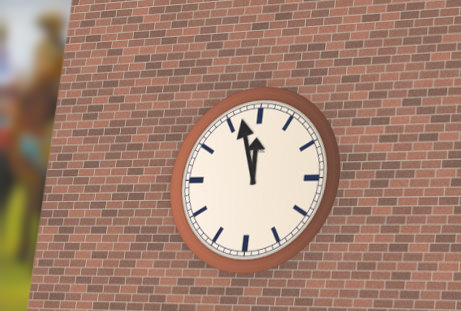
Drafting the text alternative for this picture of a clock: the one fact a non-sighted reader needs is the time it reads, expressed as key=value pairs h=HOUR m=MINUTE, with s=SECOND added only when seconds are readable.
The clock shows h=11 m=57
